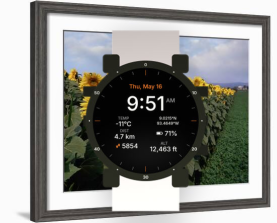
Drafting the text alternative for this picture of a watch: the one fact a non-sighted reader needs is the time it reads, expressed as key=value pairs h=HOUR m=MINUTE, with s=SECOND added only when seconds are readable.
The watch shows h=9 m=51
